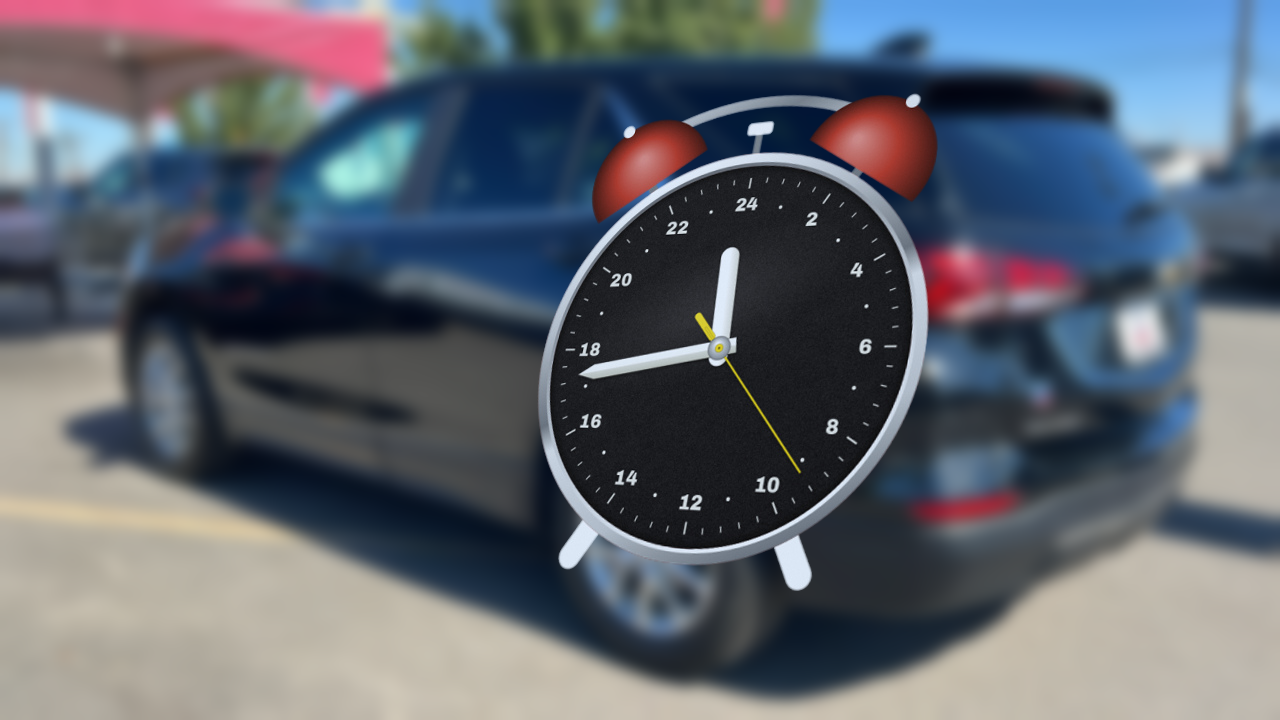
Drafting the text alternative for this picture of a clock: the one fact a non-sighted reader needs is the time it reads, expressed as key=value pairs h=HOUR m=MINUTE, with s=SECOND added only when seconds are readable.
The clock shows h=23 m=43 s=23
